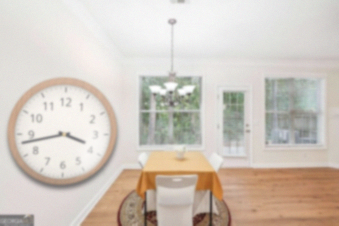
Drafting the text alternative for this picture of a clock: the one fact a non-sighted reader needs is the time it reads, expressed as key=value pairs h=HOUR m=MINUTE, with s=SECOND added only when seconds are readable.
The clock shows h=3 m=43
